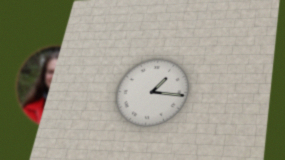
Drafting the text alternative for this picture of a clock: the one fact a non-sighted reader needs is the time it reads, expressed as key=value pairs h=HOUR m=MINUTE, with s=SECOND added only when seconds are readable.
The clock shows h=1 m=16
